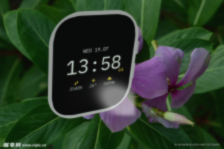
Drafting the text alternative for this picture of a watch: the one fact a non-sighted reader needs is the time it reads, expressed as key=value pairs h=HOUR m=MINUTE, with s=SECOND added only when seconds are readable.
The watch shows h=13 m=58
